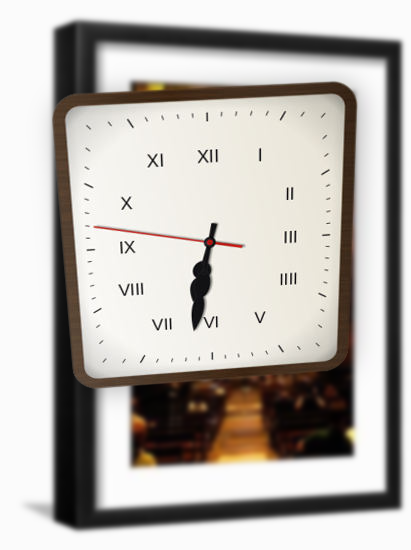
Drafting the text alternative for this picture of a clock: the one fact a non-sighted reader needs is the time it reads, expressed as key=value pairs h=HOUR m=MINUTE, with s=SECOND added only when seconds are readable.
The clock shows h=6 m=31 s=47
